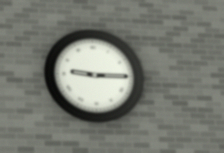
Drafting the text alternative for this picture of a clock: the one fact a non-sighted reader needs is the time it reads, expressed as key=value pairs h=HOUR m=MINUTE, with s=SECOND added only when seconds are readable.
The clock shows h=9 m=15
